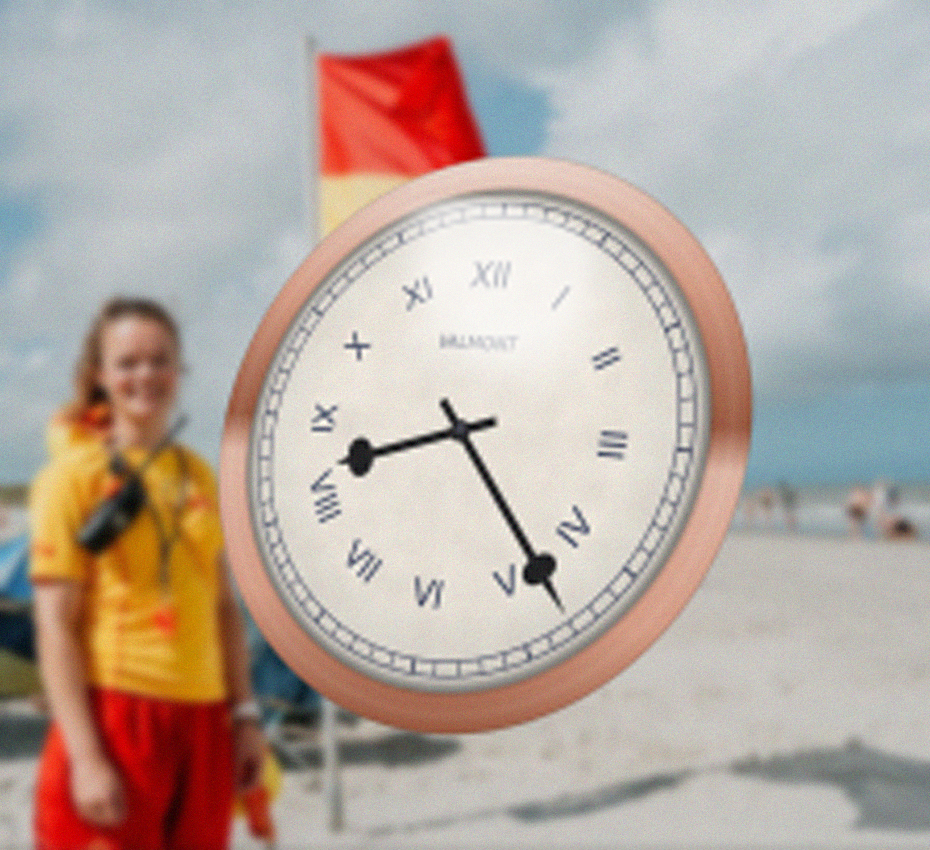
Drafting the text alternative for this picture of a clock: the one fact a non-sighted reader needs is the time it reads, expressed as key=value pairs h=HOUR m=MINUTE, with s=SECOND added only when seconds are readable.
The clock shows h=8 m=23
